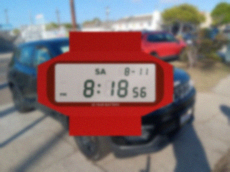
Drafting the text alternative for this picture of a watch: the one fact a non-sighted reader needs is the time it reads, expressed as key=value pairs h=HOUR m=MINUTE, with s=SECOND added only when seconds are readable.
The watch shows h=8 m=18
